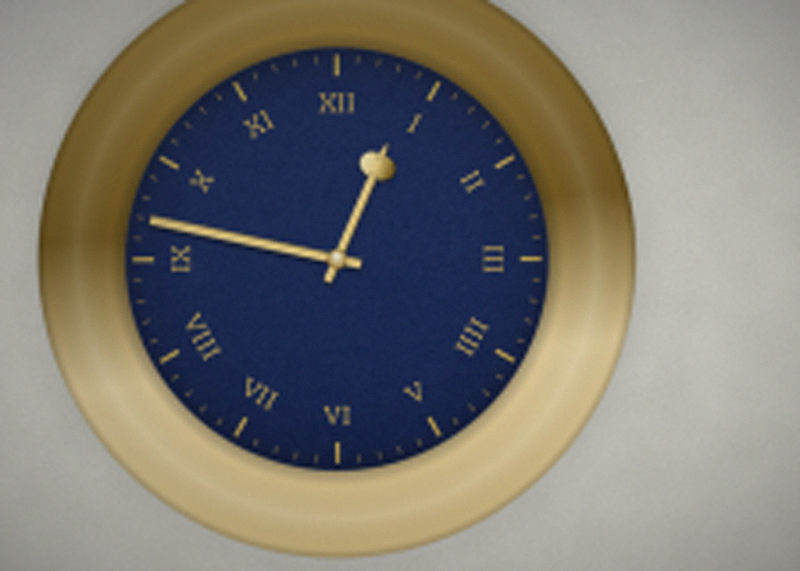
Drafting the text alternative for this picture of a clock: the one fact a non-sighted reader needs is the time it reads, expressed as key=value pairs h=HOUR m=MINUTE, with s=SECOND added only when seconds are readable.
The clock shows h=12 m=47
